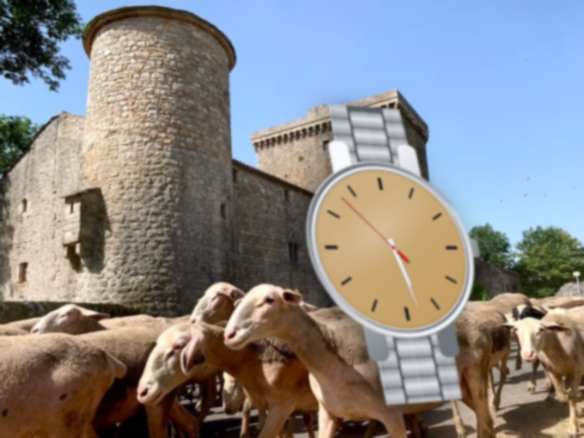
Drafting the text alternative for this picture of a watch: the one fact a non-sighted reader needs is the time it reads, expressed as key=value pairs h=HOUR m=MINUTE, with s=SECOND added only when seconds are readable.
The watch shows h=5 m=27 s=53
